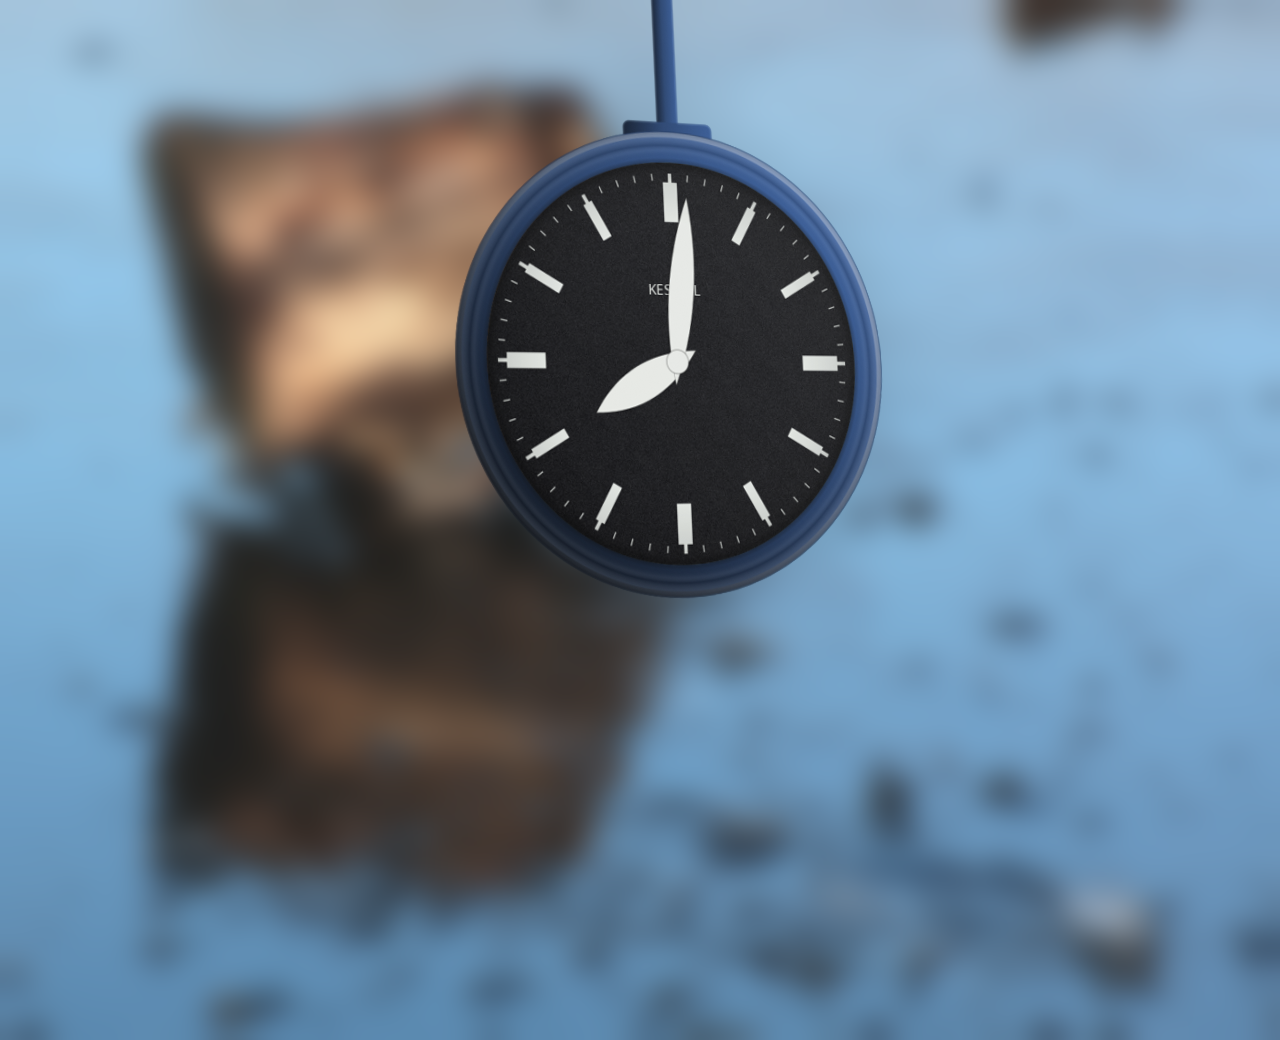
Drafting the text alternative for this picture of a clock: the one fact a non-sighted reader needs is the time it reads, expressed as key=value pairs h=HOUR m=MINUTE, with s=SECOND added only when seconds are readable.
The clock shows h=8 m=1
